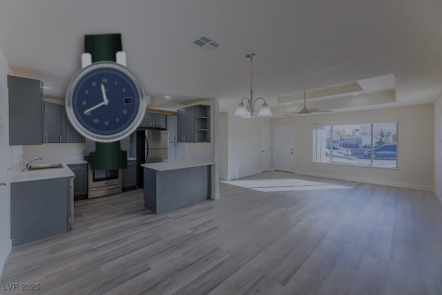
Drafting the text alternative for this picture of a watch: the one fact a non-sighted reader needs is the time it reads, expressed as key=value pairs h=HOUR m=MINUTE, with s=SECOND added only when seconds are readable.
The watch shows h=11 m=41
